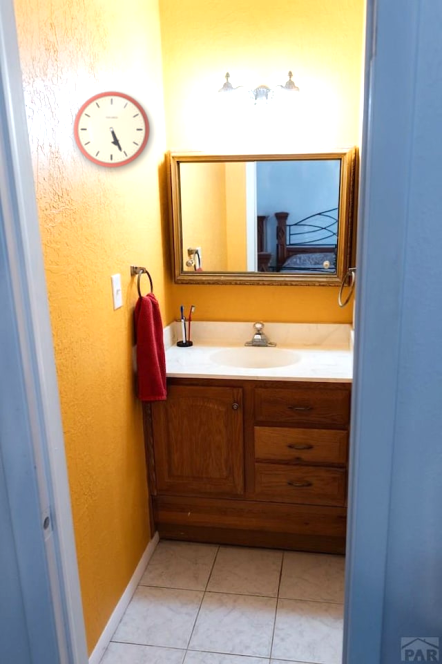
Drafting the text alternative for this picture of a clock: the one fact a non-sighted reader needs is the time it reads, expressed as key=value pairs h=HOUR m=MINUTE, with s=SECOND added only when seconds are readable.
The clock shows h=5 m=26
